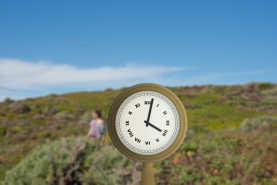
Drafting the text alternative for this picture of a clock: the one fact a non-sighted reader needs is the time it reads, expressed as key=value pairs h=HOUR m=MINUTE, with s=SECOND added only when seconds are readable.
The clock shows h=4 m=2
